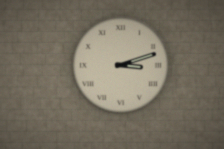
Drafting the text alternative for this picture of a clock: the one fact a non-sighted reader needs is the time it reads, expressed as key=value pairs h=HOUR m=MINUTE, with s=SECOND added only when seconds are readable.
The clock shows h=3 m=12
